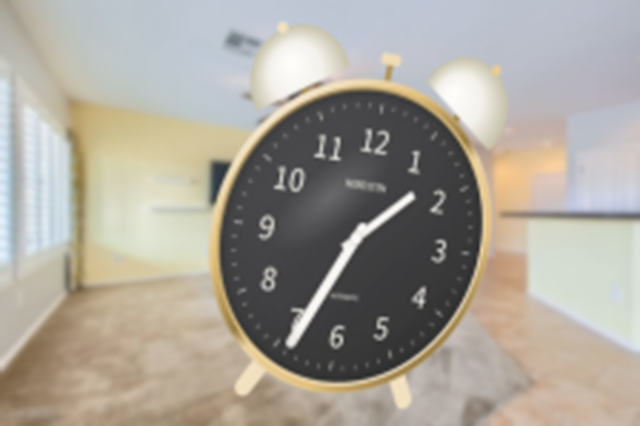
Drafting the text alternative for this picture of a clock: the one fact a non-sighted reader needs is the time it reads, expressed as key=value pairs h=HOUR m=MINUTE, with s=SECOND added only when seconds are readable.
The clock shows h=1 m=34
